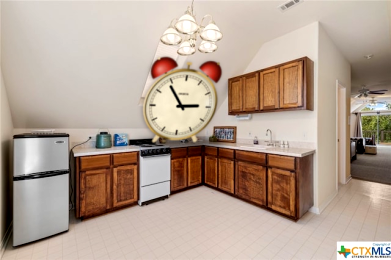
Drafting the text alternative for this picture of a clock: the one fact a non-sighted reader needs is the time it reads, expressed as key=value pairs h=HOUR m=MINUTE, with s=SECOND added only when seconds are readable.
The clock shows h=2 m=54
